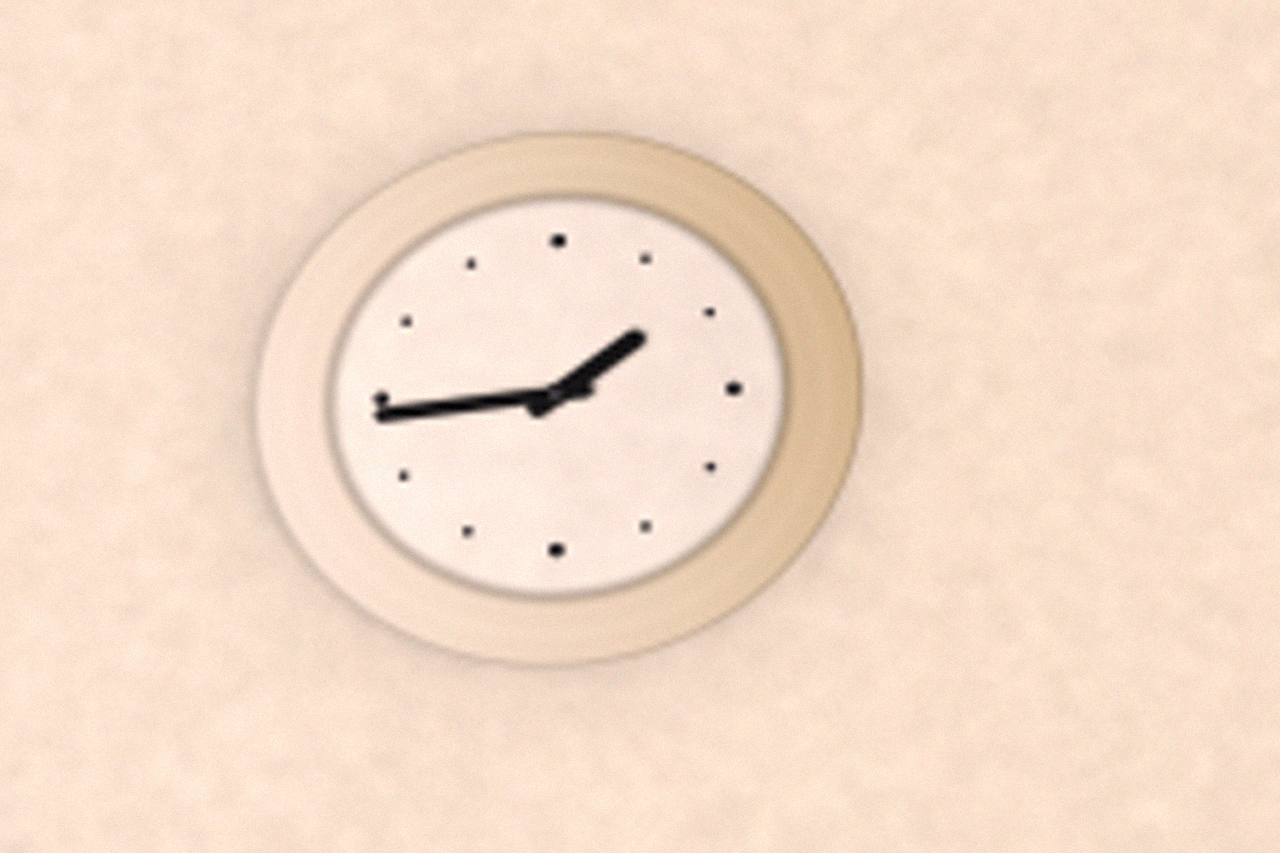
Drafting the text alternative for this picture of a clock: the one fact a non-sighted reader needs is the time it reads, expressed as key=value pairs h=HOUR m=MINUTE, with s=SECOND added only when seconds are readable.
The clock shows h=1 m=44
